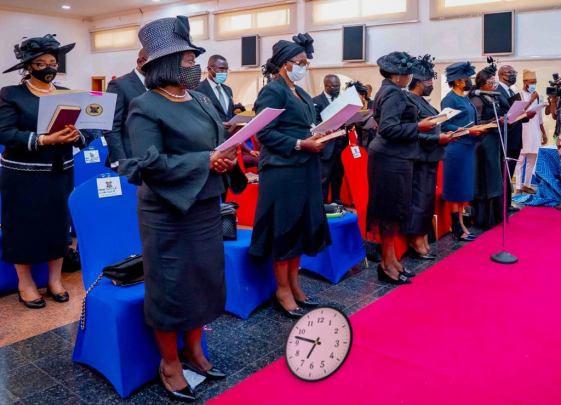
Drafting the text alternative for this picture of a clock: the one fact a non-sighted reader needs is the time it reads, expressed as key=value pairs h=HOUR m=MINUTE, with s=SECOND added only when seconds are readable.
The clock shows h=6 m=47
